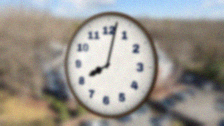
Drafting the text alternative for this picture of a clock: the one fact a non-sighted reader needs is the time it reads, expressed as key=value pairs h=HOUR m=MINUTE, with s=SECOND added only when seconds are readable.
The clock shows h=8 m=2
